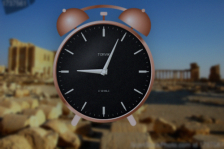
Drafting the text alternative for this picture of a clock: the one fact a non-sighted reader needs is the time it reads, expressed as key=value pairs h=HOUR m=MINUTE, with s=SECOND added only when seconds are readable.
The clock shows h=9 m=4
